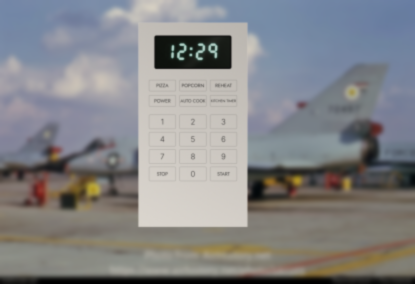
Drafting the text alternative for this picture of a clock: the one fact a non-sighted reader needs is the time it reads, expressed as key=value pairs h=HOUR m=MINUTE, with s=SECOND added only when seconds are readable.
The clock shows h=12 m=29
